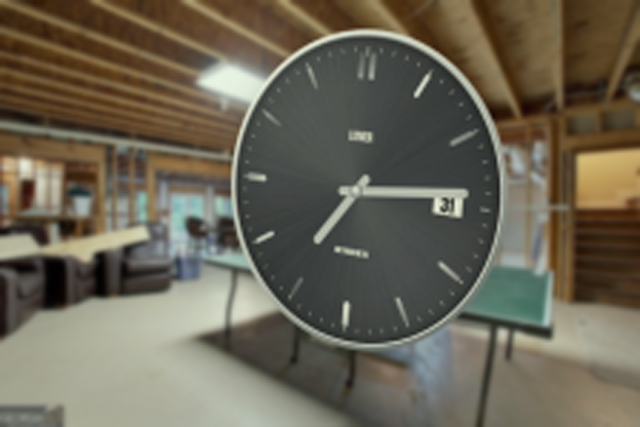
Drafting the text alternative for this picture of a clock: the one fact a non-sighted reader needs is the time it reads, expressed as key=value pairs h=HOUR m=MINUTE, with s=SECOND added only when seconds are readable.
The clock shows h=7 m=14
